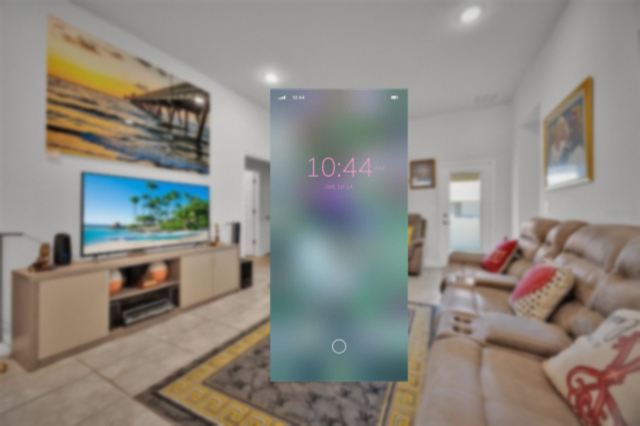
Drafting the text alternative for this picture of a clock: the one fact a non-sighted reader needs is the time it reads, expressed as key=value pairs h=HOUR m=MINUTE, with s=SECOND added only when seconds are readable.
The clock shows h=10 m=44
